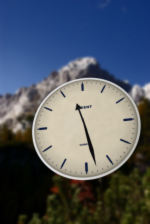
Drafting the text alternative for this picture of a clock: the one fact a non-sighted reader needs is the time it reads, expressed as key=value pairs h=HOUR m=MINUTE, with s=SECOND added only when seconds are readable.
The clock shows h=11 m=28
